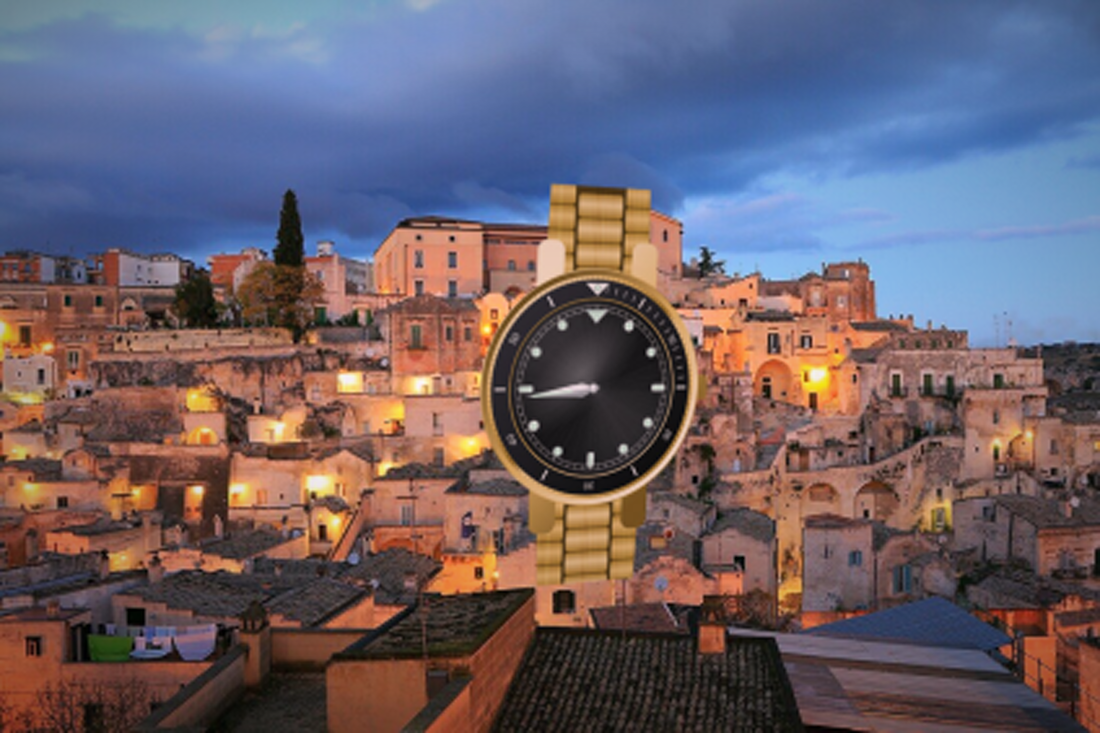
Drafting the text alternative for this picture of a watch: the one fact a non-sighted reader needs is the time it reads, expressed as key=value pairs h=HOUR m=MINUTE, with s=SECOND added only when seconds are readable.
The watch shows h=8 m=44
